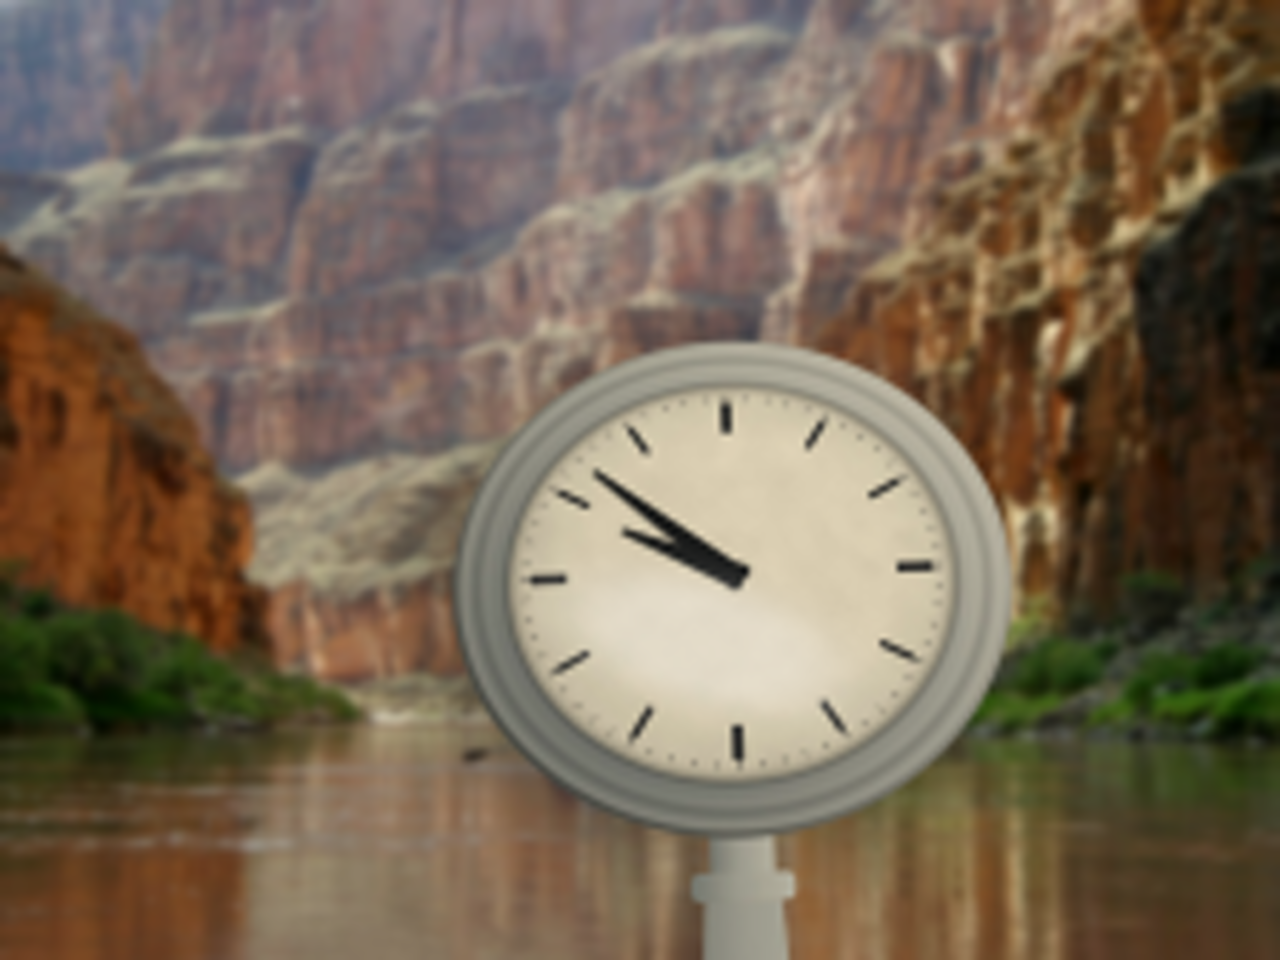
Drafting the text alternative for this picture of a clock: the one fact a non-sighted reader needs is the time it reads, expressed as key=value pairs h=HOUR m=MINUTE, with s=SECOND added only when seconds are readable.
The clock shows h=9 m=52
